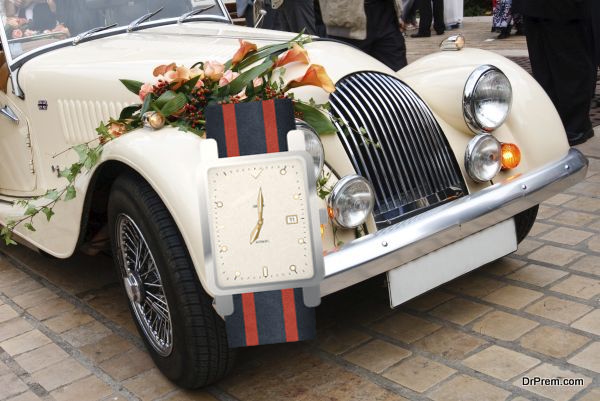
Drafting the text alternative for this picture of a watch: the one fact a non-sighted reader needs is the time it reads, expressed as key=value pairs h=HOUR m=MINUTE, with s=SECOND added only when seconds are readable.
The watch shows h=7 m=1
